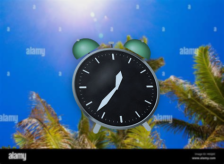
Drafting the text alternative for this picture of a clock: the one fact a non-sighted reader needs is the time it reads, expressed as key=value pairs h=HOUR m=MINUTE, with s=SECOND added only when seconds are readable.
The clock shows h=12 m=37
